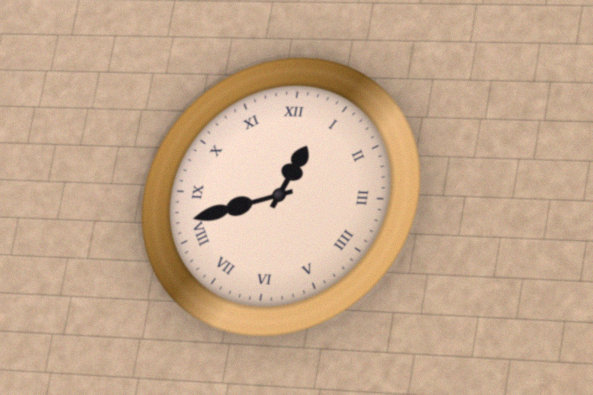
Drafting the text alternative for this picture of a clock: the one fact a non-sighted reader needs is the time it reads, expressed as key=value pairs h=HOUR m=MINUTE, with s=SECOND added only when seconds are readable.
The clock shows h=12 m=42
